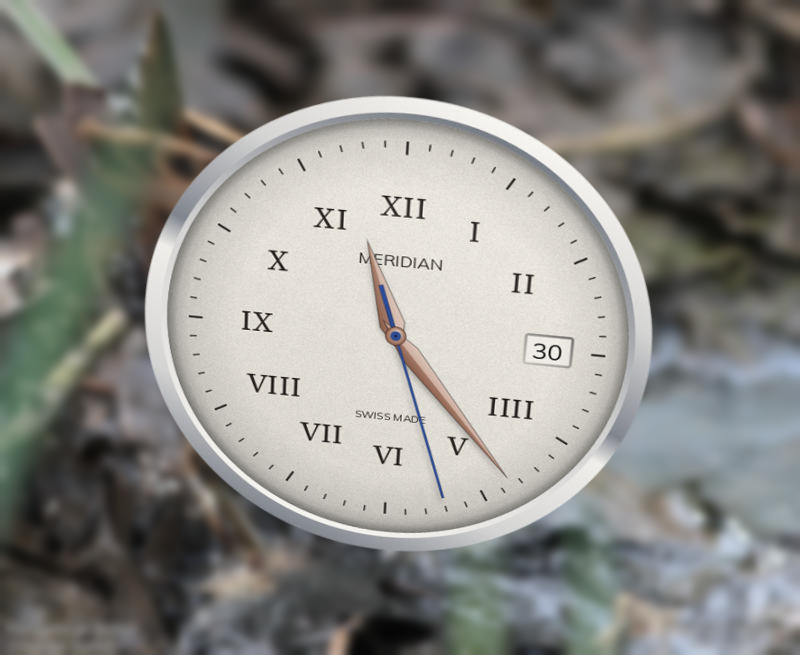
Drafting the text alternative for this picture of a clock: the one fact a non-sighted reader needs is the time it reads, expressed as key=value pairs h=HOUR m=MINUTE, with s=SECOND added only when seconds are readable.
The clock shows h=11 m=23 s=27
